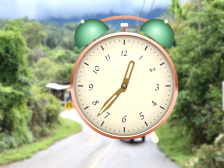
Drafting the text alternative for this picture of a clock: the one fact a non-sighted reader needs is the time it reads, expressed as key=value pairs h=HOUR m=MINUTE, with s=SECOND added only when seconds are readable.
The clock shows h=12 m=37
